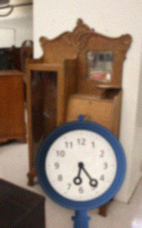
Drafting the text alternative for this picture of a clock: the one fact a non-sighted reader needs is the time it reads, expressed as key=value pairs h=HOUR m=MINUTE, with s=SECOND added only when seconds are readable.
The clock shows h=6 m=24
